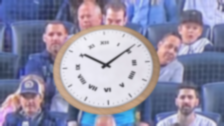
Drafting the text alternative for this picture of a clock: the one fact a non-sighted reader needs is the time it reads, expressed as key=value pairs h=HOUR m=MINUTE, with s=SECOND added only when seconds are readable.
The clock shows h=10 m=9
